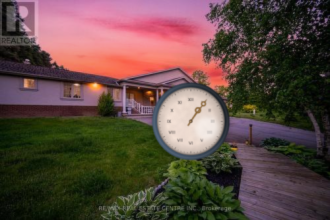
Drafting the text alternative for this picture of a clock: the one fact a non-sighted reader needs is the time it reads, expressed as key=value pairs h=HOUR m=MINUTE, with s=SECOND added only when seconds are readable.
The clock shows h=1 m=6
